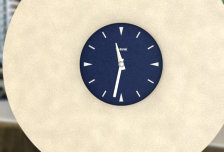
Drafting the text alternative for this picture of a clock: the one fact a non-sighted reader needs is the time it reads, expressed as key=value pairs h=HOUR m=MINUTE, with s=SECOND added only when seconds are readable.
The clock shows h=11 m=32
